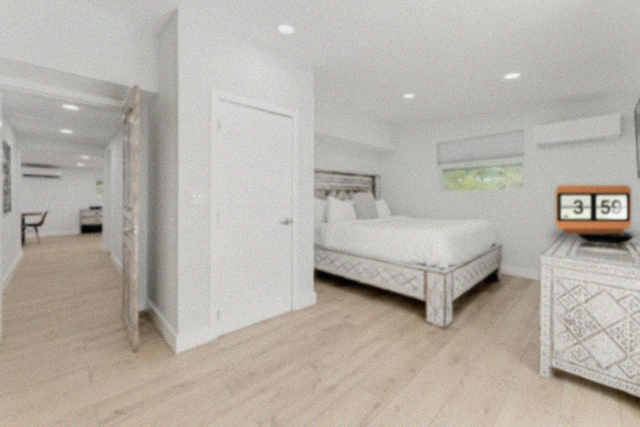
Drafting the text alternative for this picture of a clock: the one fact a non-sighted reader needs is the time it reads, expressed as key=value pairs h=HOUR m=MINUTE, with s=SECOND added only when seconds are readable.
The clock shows h=3 m=59
